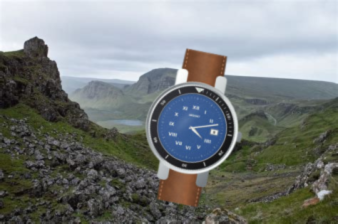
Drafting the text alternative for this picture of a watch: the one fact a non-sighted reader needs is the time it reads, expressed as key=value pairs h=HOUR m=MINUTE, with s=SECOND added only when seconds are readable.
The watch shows h=4 m=12
